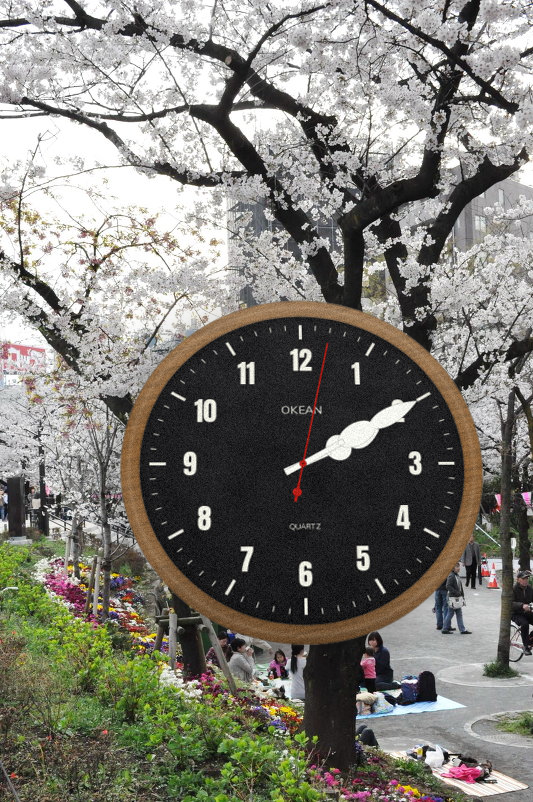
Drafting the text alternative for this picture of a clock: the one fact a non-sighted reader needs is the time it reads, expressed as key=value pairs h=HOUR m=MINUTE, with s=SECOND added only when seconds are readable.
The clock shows h=2 m=10 s=2
